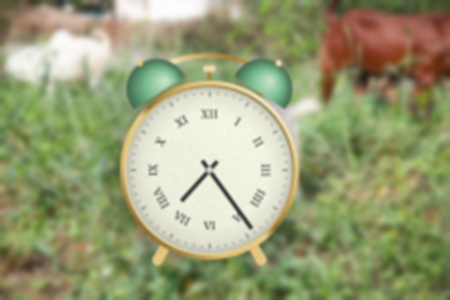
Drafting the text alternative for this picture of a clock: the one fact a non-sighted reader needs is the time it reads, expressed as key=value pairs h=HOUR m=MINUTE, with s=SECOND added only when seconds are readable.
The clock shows h=7 m=24
